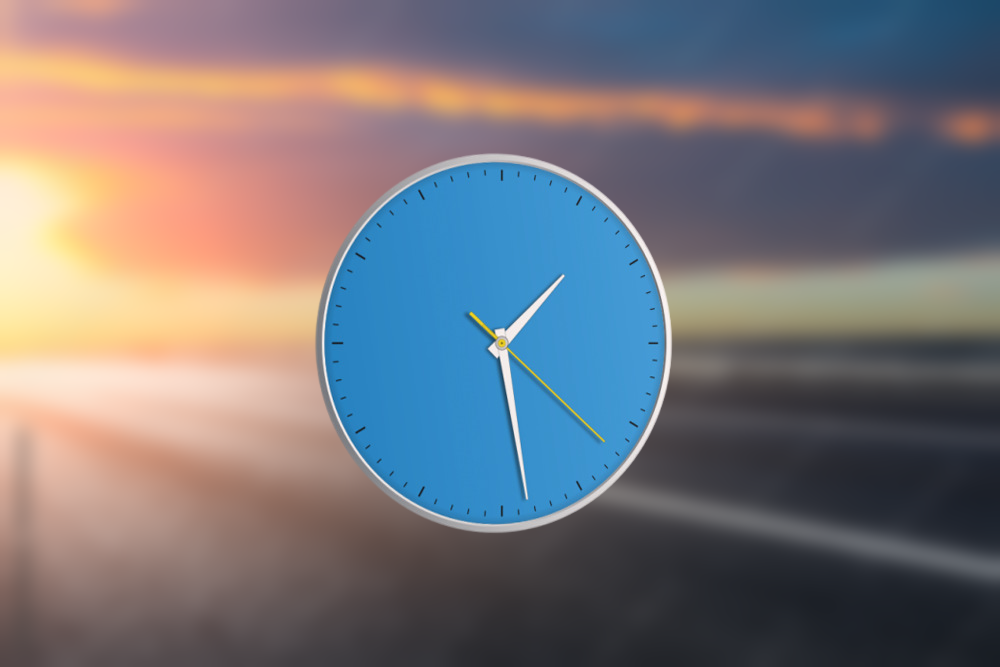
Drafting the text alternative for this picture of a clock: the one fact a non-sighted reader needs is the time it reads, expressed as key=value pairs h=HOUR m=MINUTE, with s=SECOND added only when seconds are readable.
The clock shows h=1 m=28 s=22
